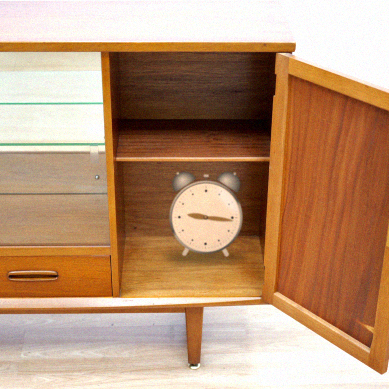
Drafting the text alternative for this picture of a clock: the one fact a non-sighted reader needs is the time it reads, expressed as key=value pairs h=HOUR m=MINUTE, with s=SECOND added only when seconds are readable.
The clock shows h=9 m=16
